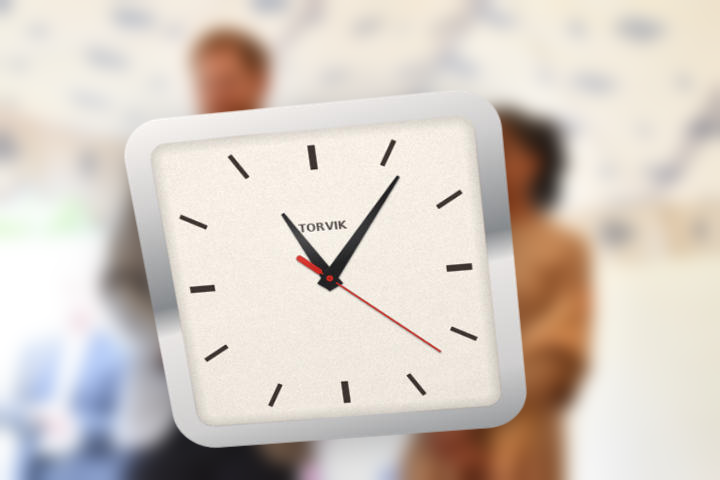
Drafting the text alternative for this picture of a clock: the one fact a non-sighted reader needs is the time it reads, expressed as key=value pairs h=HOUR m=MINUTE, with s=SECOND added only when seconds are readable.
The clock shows h=11 m=6 s=22
